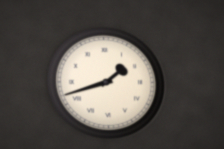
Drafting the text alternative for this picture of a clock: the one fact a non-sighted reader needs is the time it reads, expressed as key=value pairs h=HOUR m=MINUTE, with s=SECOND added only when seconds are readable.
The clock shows h=1 m=42
